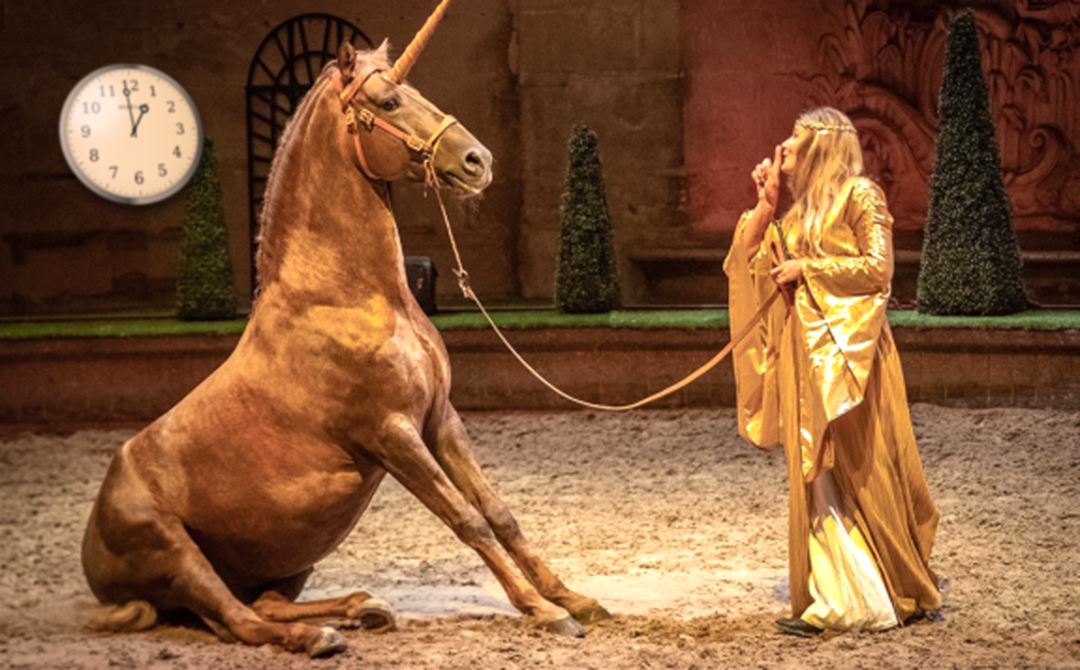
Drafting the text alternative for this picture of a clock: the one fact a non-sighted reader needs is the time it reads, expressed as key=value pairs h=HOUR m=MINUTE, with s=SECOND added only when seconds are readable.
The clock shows h=12 m=59
